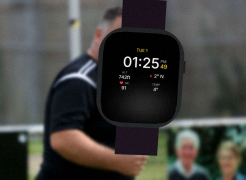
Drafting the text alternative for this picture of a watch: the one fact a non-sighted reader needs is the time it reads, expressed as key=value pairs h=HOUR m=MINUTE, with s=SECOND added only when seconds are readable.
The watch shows h=1 m=25
